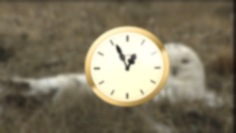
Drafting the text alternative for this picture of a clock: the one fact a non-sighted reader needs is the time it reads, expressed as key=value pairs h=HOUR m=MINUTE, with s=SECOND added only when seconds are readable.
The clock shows h=12 m=56
